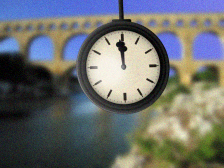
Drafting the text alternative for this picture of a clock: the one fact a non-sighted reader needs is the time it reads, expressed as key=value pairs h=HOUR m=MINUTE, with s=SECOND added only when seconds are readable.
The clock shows h=11 m=59
